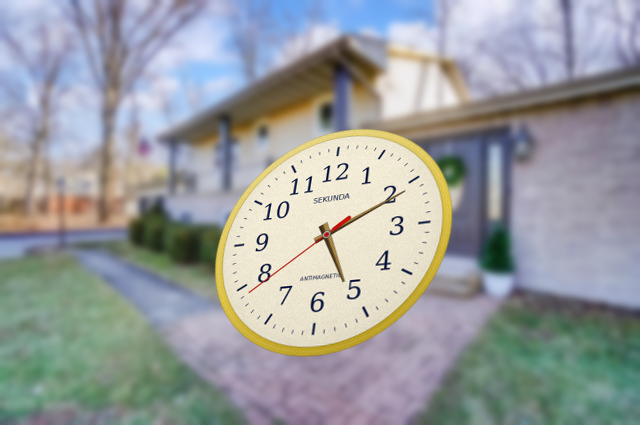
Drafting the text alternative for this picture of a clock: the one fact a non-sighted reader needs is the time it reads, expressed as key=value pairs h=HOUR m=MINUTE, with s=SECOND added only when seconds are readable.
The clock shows h=5 m=10 s=39
